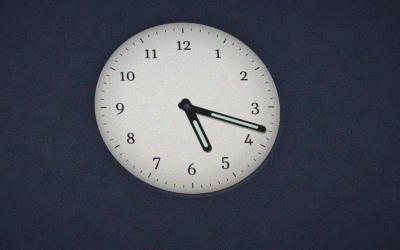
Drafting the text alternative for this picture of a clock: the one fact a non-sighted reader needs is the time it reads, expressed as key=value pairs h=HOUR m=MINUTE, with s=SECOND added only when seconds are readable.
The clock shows h=5 m=18
